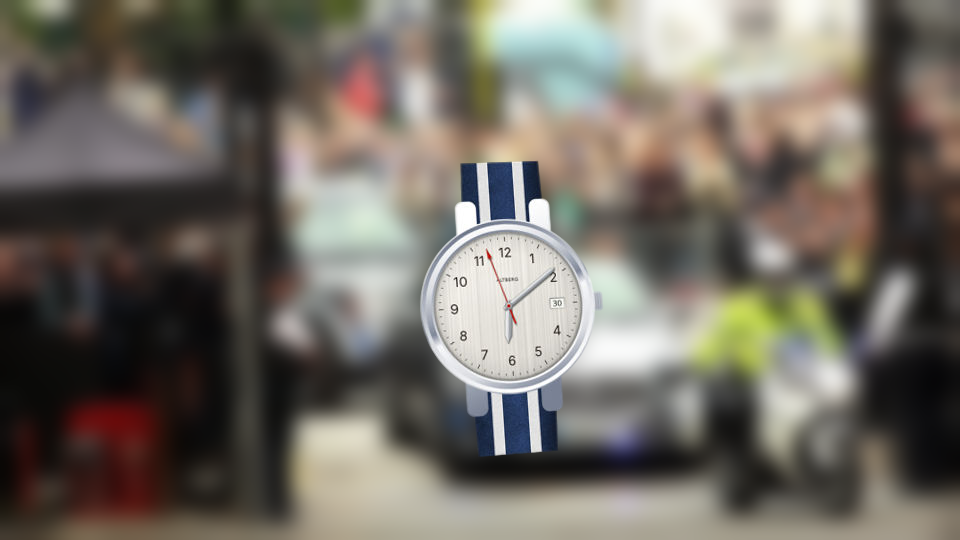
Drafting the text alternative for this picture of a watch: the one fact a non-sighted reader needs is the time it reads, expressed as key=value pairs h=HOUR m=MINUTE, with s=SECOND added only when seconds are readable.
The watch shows h=6 m=8 s=57
